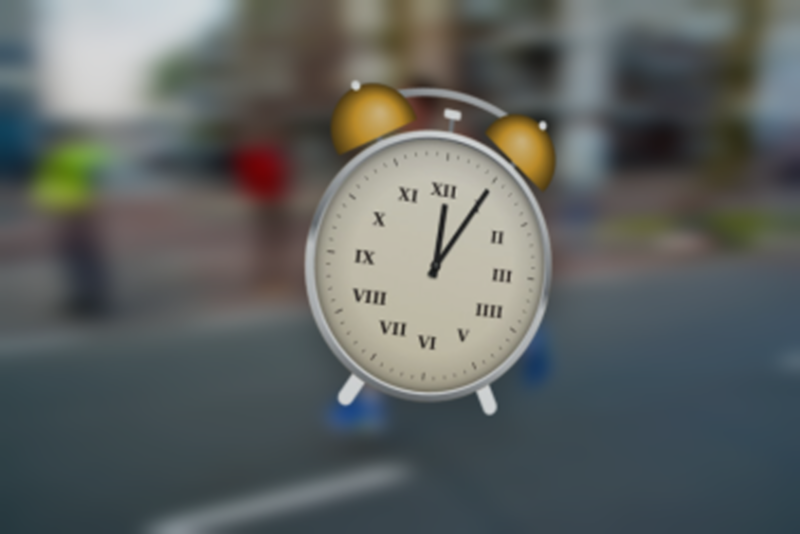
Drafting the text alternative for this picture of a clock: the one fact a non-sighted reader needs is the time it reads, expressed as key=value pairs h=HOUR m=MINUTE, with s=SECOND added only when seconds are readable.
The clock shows h=12 m=5
